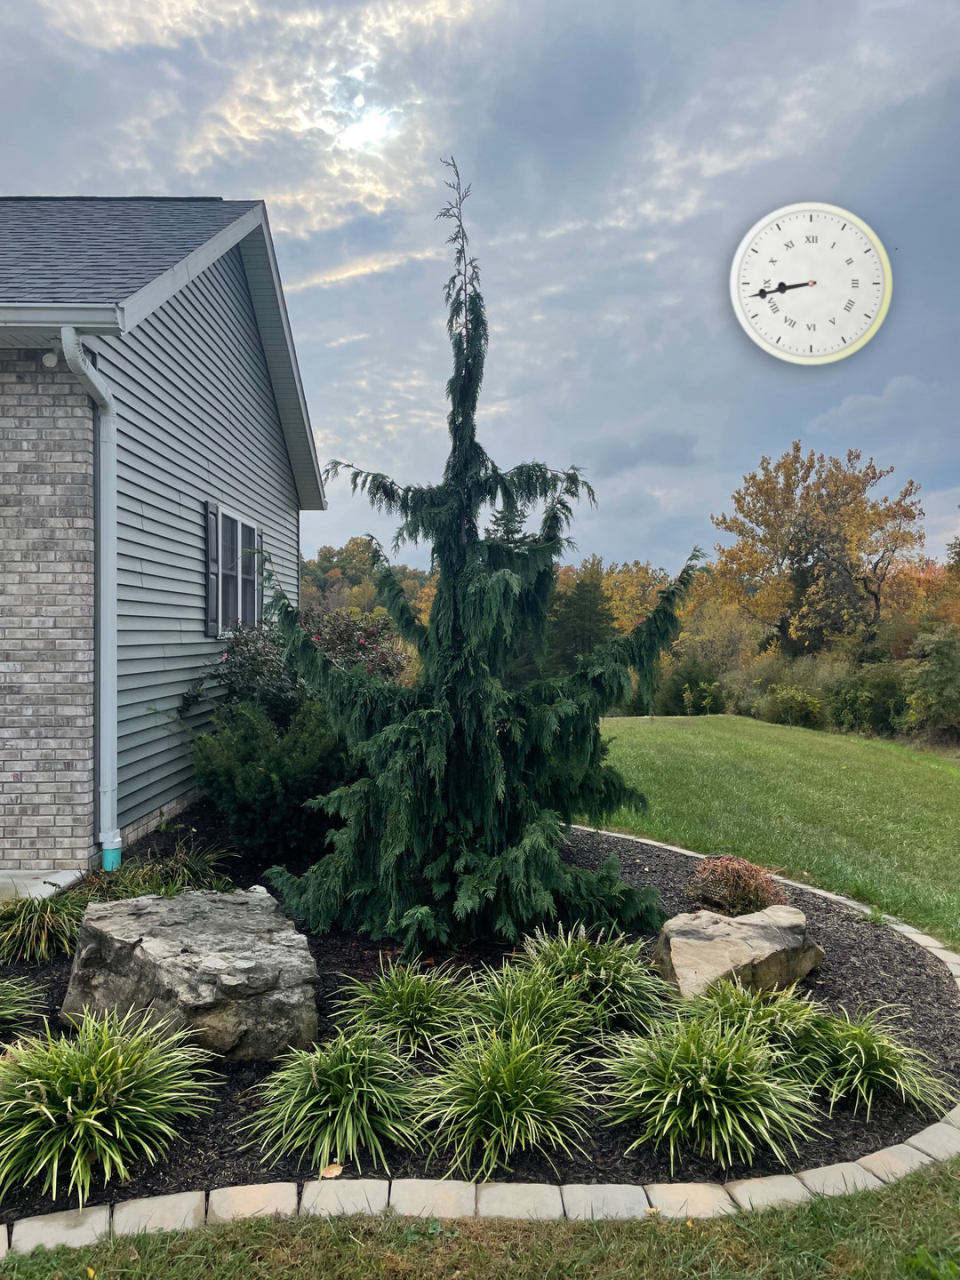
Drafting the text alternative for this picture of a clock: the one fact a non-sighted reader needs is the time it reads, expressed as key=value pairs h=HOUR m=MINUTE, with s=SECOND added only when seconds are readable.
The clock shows h=8 m=43
